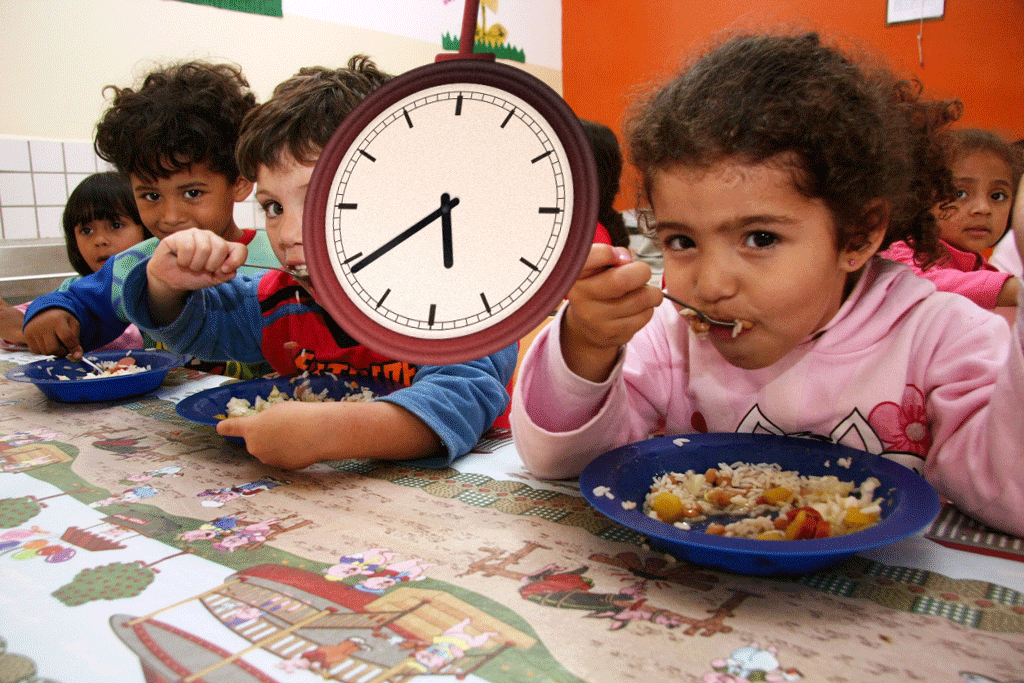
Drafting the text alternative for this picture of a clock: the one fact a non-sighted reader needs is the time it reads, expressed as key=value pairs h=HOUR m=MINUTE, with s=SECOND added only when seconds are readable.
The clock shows h=5 m=39
